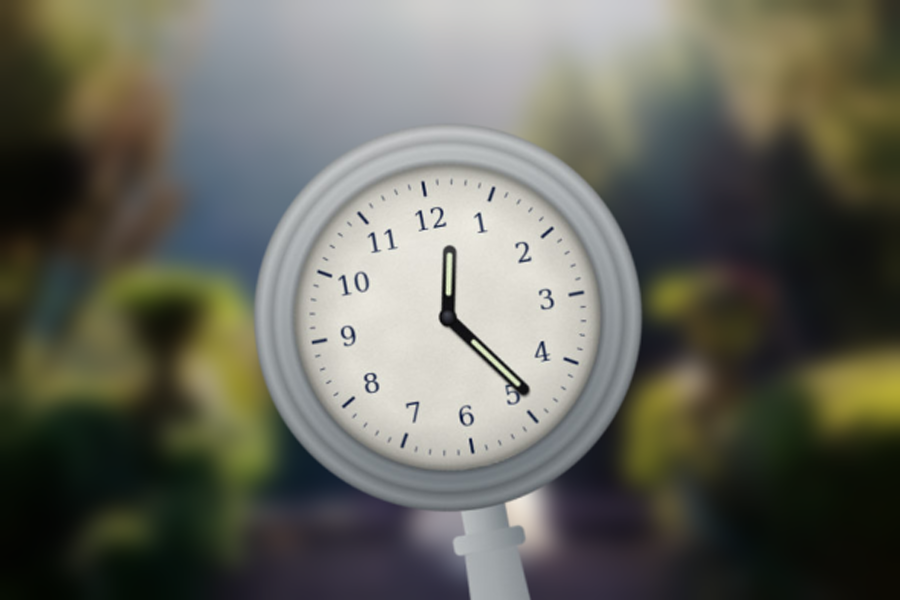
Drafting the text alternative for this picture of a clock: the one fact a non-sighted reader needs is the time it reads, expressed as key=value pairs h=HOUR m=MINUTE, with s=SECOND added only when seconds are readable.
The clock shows h=12 m=24
